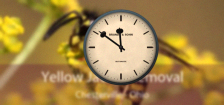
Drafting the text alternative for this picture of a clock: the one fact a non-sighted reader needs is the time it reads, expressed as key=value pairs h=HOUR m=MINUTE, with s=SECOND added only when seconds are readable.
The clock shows h=11 m=51
